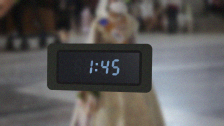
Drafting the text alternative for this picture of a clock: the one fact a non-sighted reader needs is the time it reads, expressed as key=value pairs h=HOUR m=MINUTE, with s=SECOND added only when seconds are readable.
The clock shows h=1 m=45
